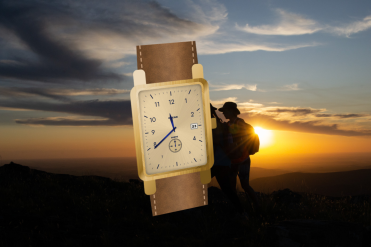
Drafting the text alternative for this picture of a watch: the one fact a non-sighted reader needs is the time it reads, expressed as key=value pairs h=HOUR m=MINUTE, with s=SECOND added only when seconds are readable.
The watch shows h=11 m=39
